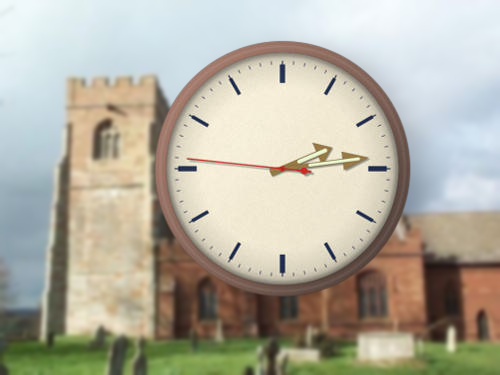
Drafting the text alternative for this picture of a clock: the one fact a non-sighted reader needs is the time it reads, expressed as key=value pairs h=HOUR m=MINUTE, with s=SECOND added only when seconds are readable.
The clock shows h=2 m=13 s=46
